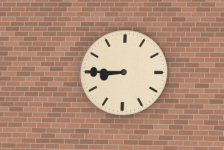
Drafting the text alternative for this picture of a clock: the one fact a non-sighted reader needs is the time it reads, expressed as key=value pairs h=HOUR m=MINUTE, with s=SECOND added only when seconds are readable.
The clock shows h=8 m=45
